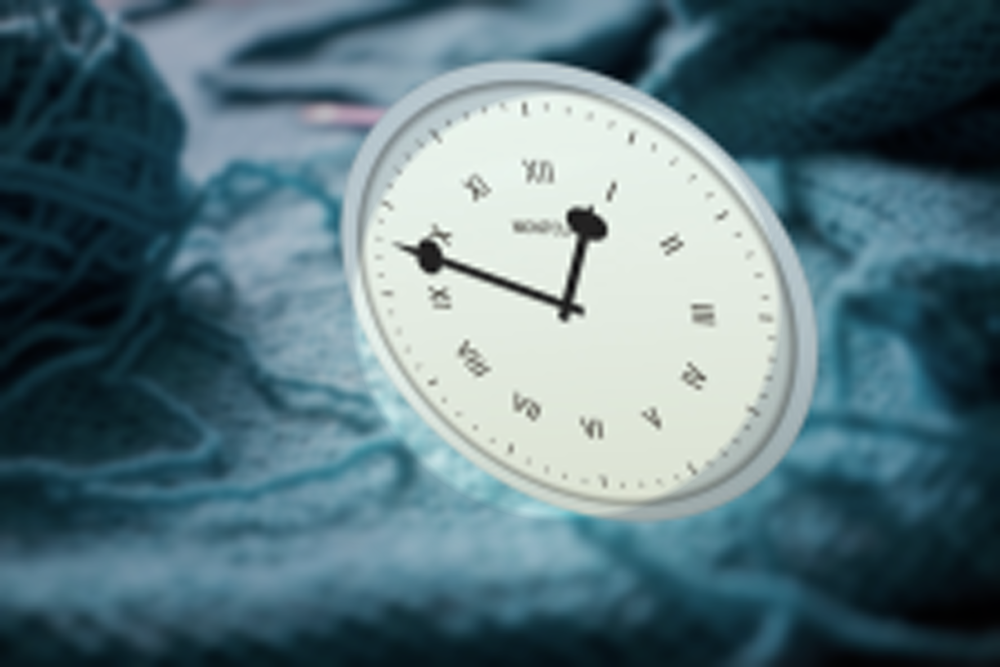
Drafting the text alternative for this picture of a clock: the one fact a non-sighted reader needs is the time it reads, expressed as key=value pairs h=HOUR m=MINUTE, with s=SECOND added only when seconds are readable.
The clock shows h=12 m=48
